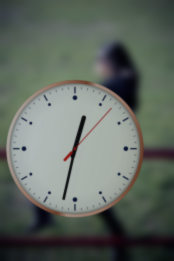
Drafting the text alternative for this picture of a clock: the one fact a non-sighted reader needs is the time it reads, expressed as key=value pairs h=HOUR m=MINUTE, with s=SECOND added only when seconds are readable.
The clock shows h=12 m=32 s=7
